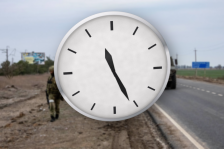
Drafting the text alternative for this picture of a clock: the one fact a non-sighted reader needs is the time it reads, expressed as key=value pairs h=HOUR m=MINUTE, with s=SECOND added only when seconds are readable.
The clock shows h=11 m=26
